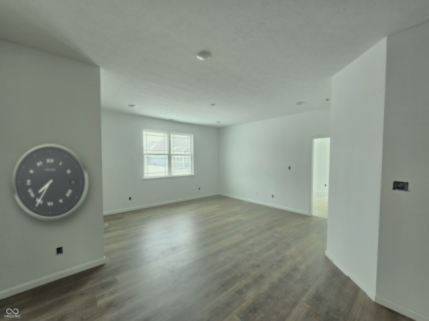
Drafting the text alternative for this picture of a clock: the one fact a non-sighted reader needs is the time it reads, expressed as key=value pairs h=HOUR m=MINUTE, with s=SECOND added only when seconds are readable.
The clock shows h=7 m=35
